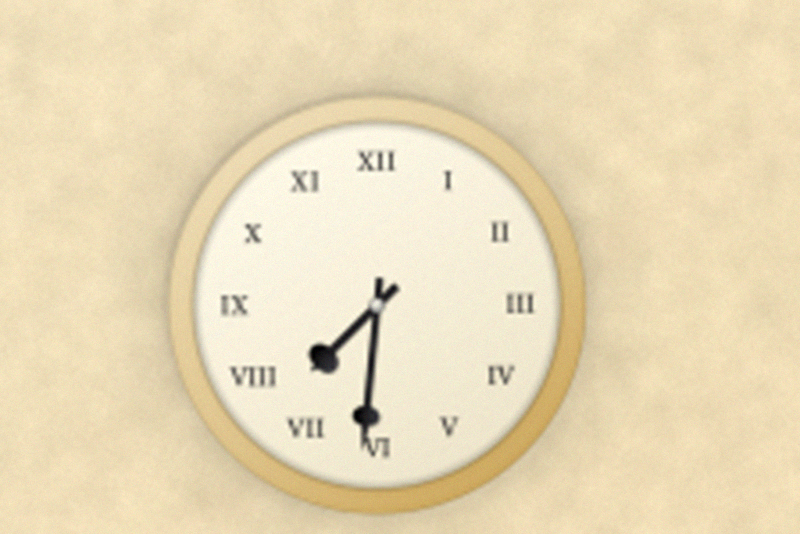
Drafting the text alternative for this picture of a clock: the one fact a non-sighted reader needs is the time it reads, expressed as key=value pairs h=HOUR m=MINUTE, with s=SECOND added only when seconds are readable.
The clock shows h=7 m=31
